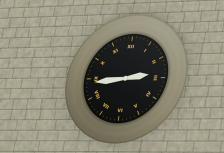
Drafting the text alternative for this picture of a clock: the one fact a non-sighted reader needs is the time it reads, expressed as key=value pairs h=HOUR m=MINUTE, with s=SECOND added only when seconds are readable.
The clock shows h=2 m=44
